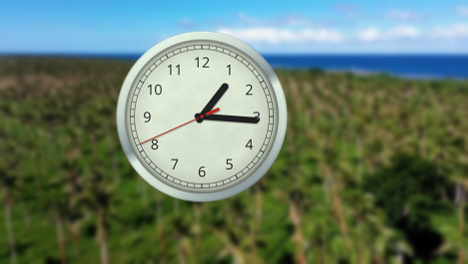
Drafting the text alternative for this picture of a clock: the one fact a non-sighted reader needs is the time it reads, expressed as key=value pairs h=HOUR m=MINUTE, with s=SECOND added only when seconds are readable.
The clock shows h=1 m=15 s=41
